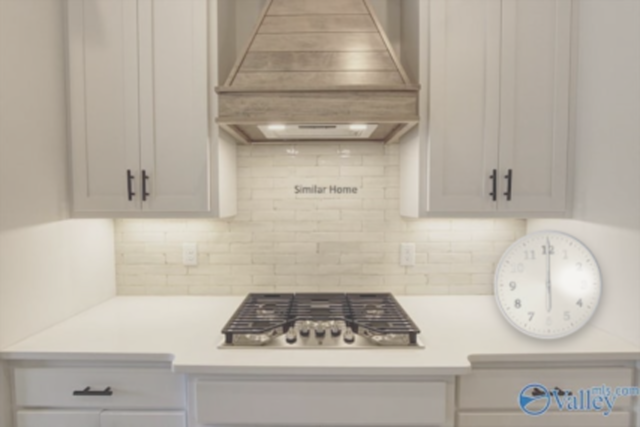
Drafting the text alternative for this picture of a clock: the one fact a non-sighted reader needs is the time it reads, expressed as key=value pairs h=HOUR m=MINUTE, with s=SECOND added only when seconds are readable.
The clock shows h=6 m=0
